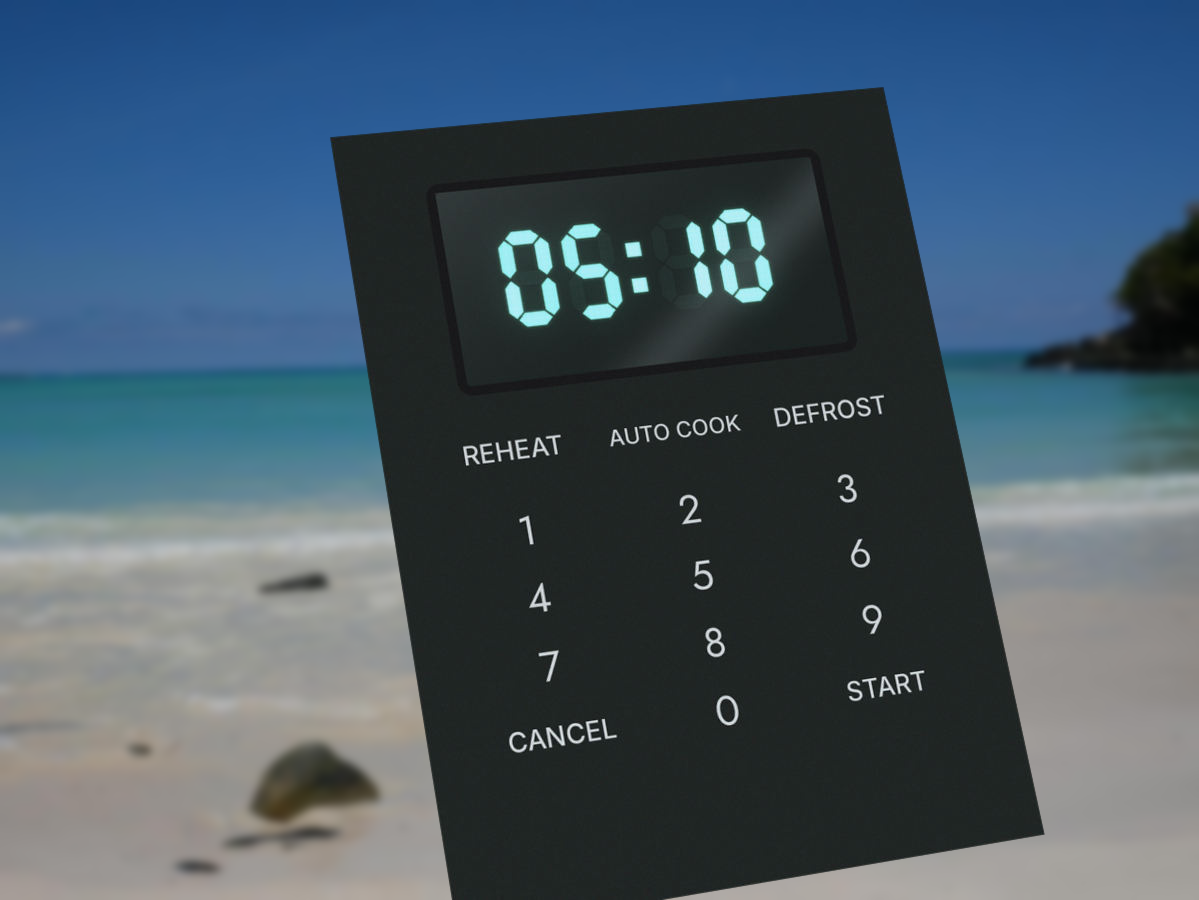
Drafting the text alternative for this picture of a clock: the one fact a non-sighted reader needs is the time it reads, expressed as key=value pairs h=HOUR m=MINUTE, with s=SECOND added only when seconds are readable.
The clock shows h=5 m=10
